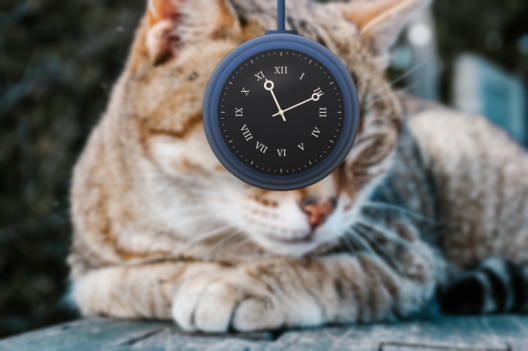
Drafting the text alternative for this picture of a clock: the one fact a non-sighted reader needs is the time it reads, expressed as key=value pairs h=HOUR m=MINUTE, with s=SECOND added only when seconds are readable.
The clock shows h=11 m=11
